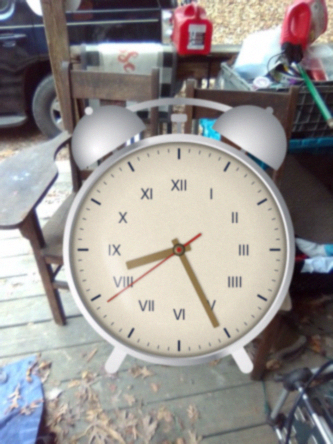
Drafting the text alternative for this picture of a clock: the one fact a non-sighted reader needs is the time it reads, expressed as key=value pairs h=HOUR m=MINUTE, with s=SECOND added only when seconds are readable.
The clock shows h=8 m=25 s=39
